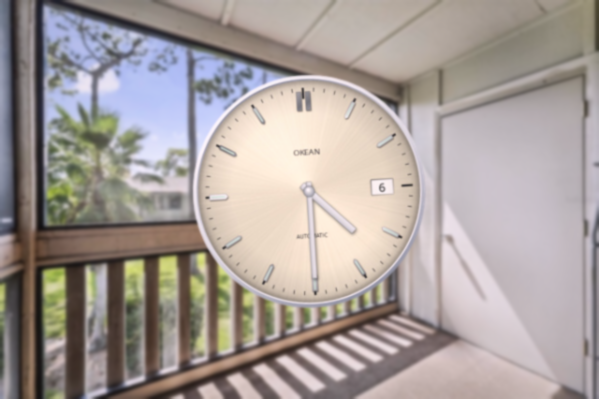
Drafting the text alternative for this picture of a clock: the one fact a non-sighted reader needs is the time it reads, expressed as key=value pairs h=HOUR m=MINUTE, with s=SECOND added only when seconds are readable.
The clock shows h=4 m=30
